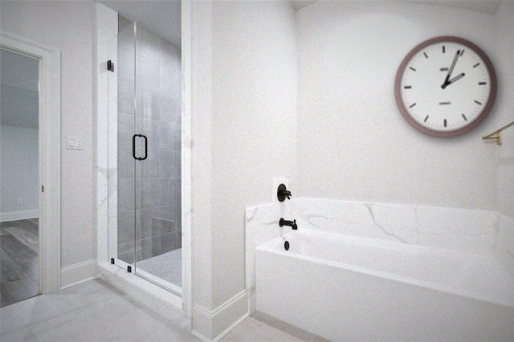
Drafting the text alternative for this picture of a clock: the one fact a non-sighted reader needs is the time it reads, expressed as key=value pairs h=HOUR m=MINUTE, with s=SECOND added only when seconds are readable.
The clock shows h=2 m=4
